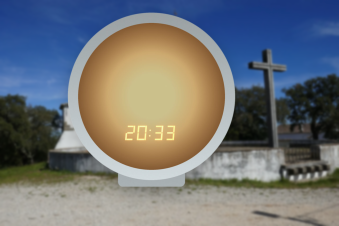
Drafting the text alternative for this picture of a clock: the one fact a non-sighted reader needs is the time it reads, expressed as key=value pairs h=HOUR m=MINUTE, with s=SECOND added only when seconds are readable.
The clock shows h=20 m=33
